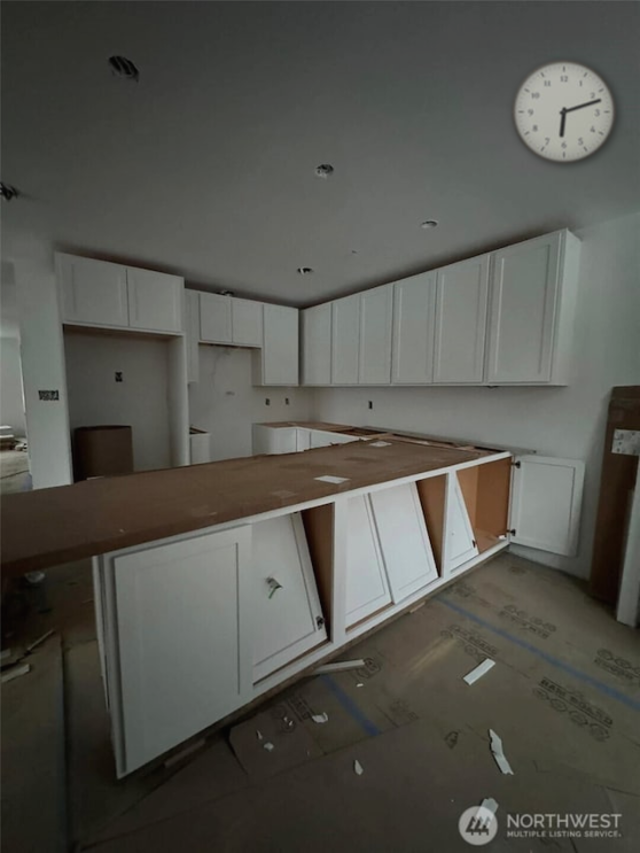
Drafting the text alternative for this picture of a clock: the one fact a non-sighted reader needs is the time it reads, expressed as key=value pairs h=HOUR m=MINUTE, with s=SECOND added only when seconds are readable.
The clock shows h=6 m=12
